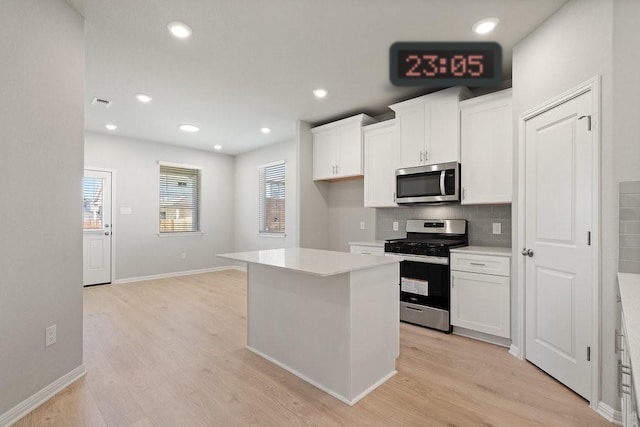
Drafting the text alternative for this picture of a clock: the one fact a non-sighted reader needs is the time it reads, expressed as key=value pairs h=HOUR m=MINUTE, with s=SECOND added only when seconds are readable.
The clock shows h=23 m=5
